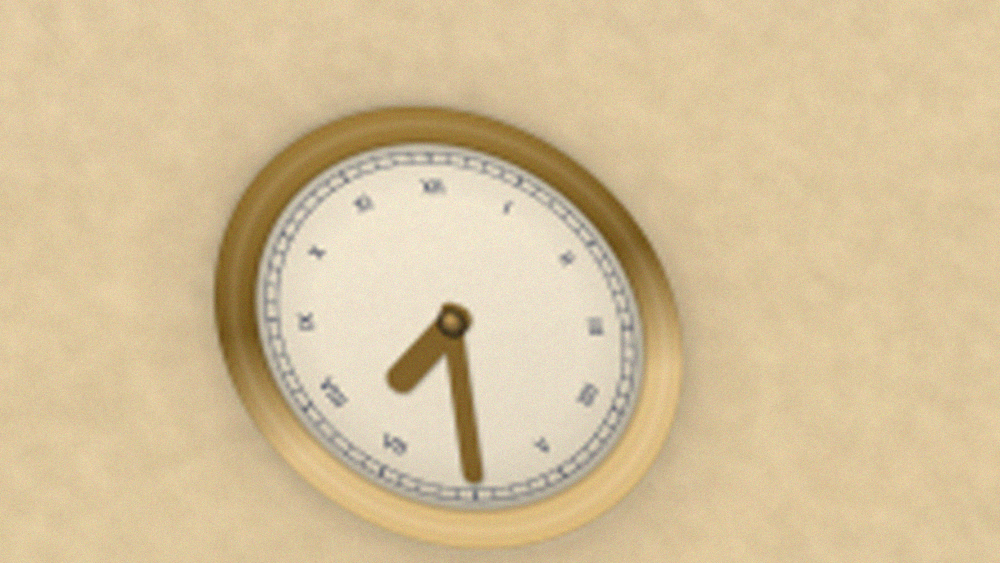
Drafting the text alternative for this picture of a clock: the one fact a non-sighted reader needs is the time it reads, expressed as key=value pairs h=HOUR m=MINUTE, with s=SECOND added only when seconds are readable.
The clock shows h=7 m=30
